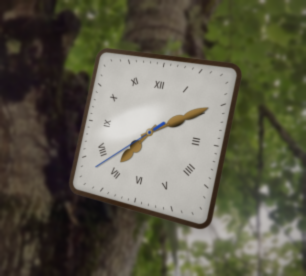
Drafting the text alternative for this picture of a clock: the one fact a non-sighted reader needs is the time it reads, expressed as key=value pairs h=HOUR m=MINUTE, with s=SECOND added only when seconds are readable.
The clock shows h=7 m=9 s=38
